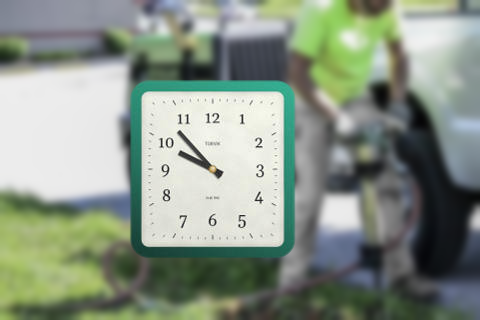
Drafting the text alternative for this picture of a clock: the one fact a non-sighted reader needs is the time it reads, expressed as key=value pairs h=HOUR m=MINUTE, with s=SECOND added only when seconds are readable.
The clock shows h=9 m=53
